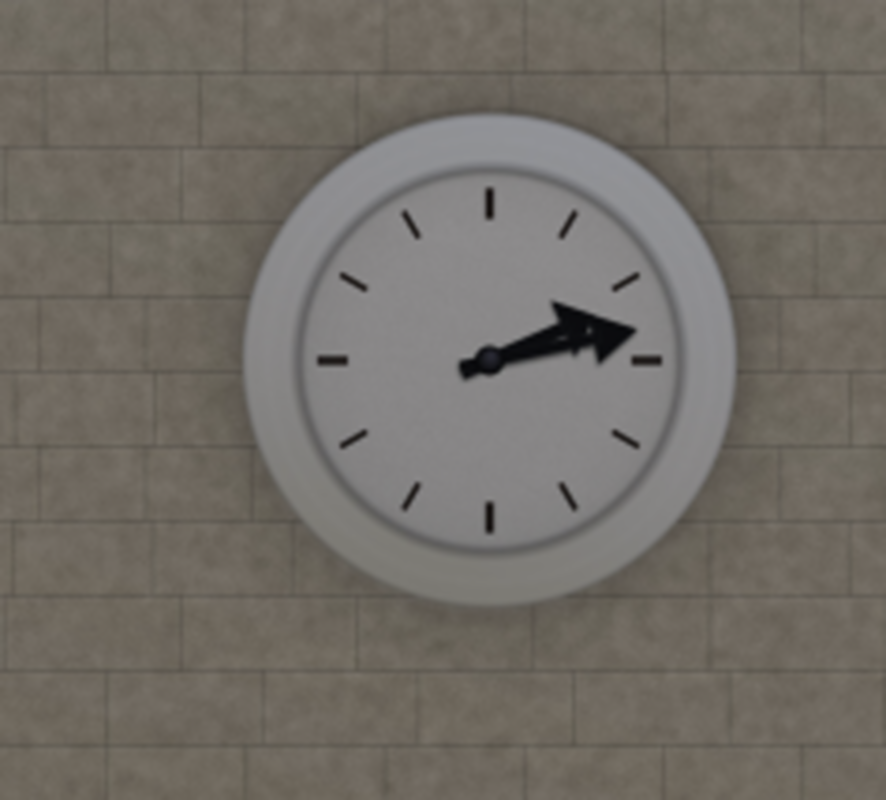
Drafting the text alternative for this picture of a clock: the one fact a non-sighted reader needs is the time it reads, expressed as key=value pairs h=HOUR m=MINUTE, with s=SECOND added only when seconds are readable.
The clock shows h=2 m=13
